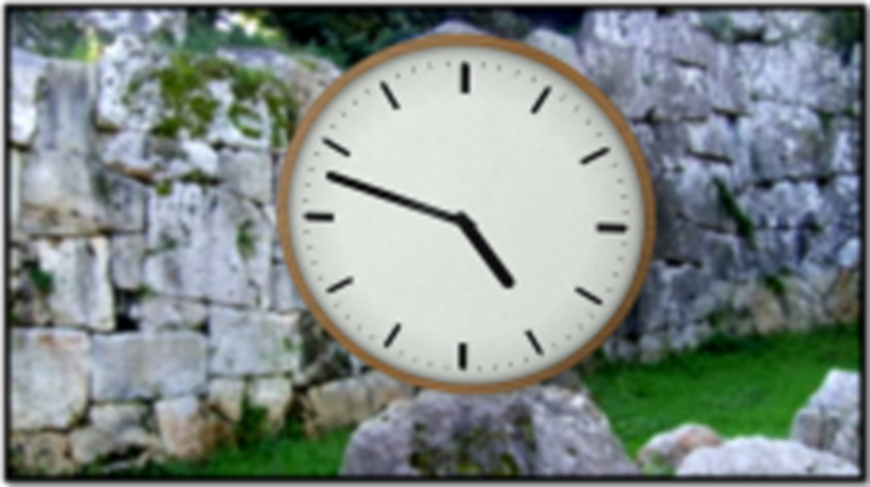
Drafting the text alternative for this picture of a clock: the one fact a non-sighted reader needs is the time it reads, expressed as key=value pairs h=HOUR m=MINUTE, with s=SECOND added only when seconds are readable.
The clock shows h=4 m=48
